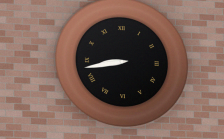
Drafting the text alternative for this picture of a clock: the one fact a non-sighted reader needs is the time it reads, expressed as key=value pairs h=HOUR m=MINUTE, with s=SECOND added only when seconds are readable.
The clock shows h=8 m=43
